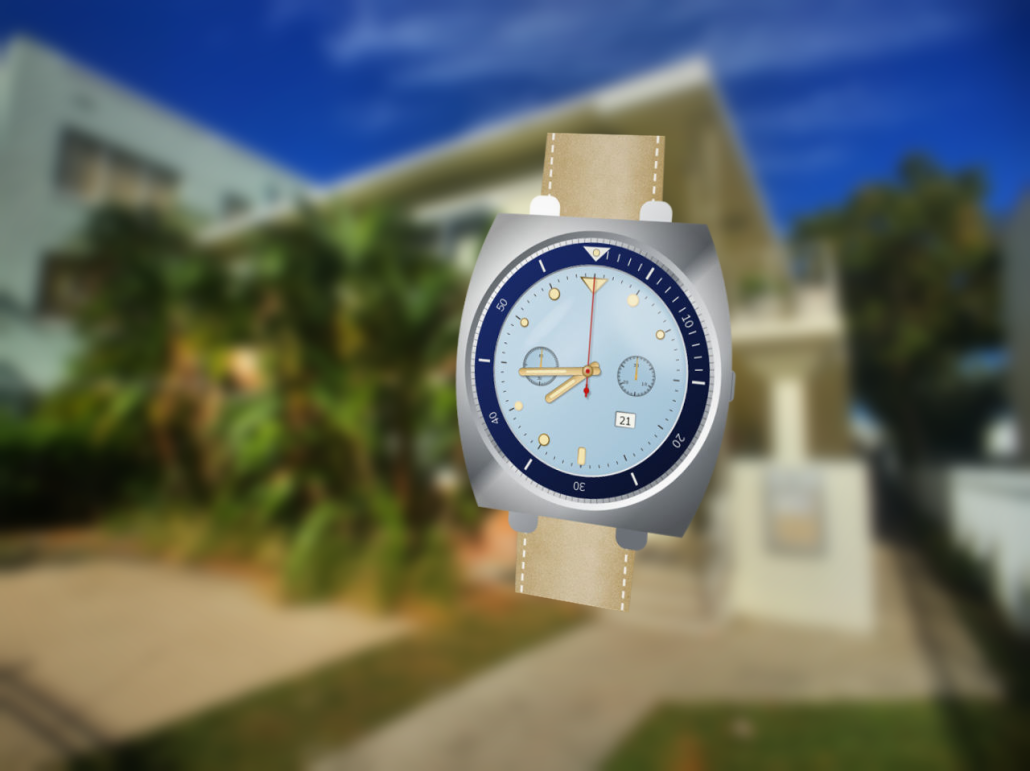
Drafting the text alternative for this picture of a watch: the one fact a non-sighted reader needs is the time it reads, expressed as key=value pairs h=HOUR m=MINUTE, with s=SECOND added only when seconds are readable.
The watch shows h=7 m=44
